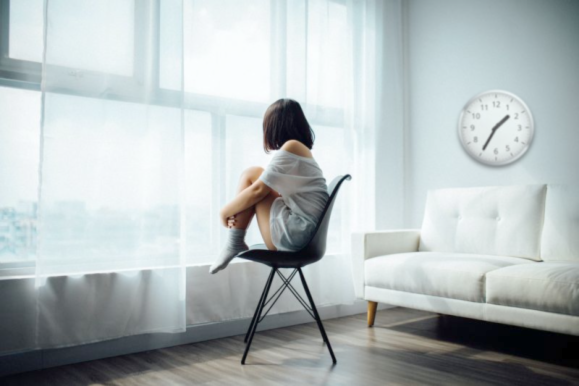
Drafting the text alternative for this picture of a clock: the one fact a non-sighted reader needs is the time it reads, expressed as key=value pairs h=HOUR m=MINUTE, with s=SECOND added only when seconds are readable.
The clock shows h=1 m=35
